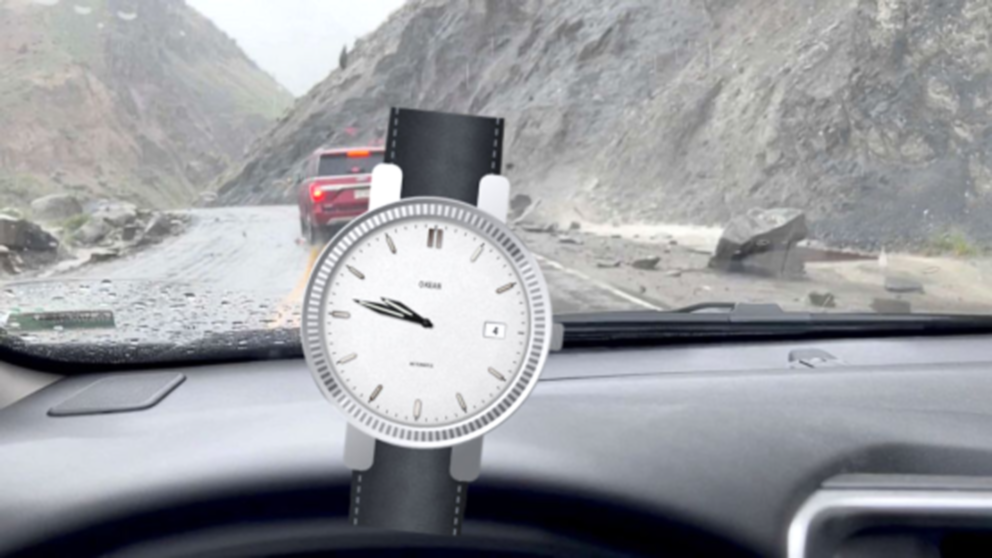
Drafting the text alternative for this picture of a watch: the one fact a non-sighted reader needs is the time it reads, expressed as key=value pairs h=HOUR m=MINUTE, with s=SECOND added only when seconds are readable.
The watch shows h=9 m=47
